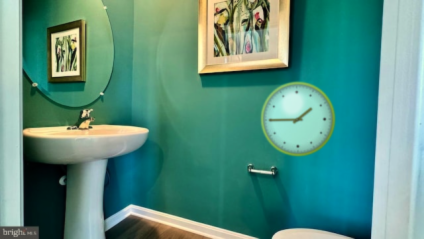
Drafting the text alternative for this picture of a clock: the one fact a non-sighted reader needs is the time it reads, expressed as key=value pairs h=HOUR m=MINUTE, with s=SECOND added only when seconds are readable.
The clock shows h=1 m=45
